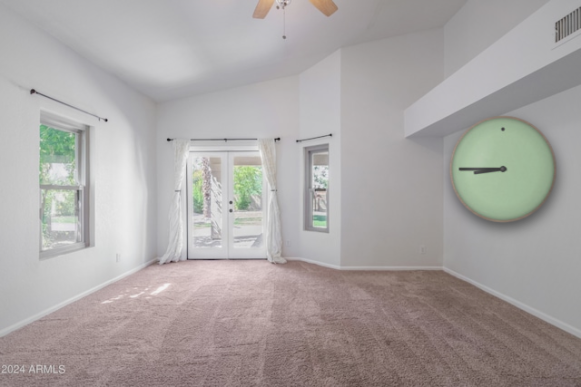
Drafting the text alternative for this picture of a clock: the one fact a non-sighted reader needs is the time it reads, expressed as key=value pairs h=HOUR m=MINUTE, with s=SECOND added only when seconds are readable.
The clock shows h=8 m=45
